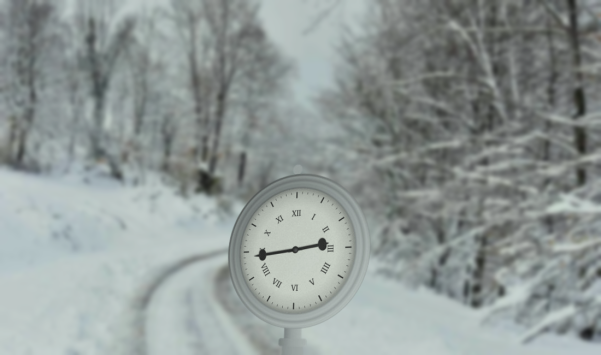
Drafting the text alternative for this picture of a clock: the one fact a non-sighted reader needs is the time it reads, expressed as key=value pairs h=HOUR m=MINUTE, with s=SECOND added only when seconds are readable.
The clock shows h=2 m=44
